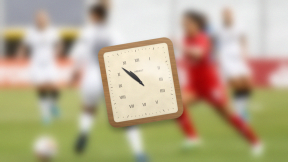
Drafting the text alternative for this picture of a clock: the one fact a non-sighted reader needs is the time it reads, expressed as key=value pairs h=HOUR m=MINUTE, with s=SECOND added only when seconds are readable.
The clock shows h=10 m=53
